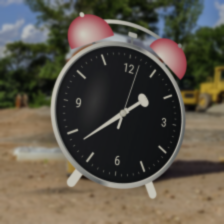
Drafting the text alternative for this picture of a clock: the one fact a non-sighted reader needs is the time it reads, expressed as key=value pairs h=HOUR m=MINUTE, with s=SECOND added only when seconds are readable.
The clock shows h=1 m=38 s=2
